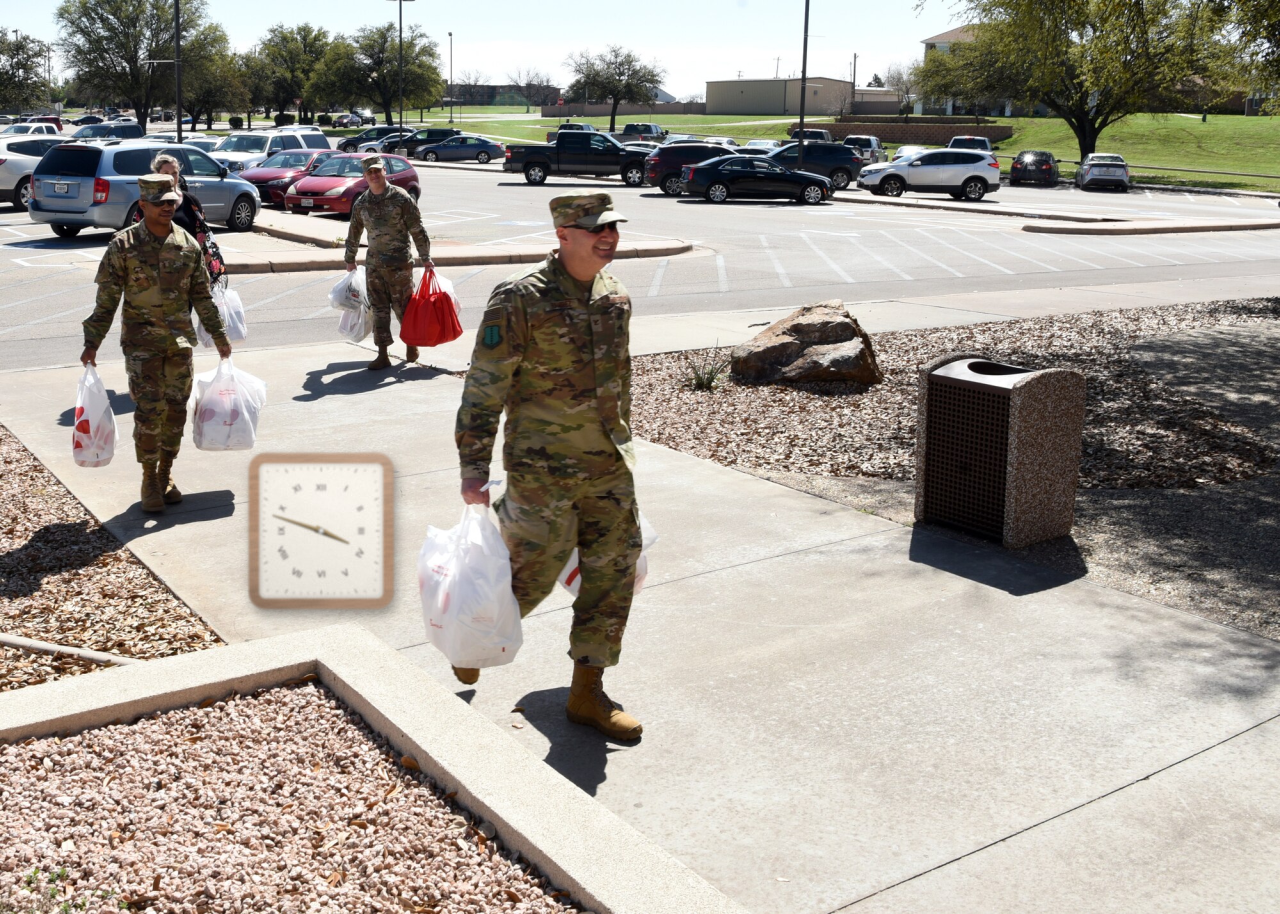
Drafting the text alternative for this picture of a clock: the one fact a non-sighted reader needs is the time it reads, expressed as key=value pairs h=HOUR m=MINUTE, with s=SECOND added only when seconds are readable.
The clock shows h=3 m=48
